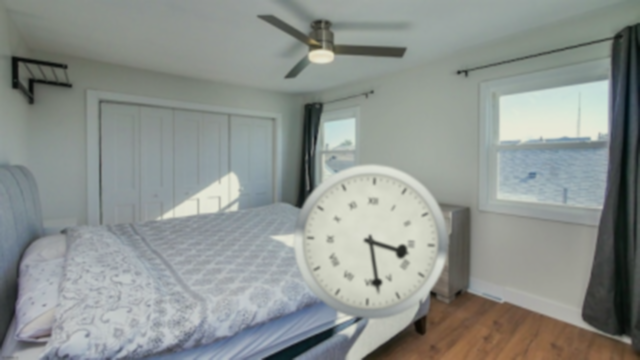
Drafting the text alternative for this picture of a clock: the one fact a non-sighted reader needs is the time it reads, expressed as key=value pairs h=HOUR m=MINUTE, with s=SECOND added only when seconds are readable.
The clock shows h=3 m=28
